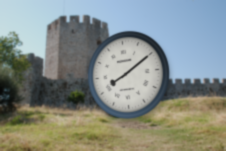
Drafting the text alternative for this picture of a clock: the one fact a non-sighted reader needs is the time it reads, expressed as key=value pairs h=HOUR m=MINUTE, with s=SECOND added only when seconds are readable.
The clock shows h=8 m=10
